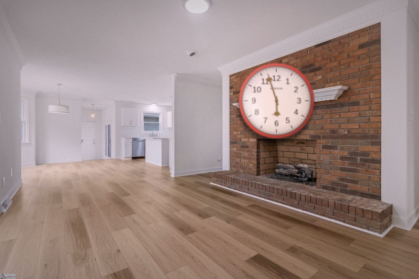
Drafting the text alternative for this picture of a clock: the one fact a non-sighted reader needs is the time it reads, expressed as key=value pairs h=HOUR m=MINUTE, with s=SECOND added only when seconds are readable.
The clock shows h=5 m=57
